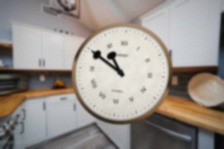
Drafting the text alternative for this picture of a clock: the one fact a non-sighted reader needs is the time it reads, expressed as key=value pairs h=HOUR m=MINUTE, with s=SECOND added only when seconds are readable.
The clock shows h=10 m=50
